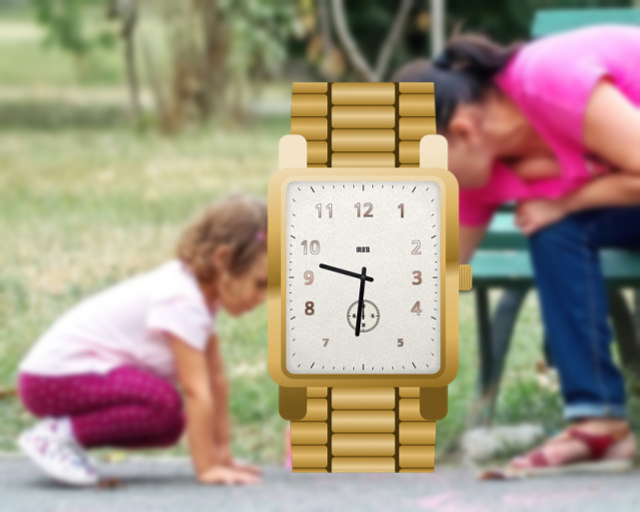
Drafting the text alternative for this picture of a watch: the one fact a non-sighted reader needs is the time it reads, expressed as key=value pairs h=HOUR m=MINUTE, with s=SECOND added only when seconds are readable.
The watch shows h=9 m=31
